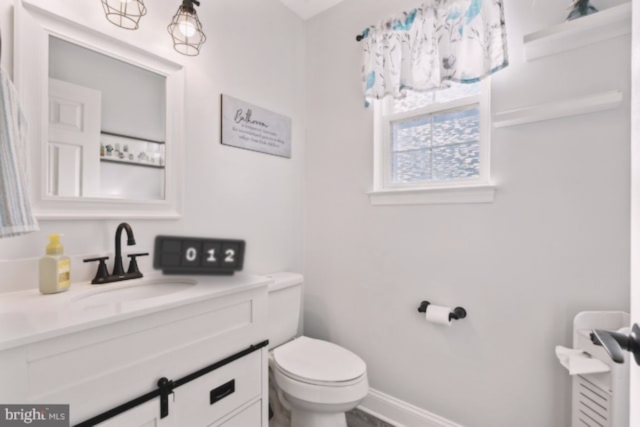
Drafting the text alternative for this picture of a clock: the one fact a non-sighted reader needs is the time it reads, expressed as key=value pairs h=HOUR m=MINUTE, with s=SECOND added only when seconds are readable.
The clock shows h=0 m=12
